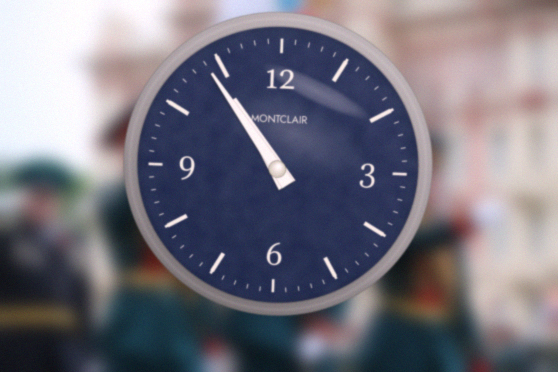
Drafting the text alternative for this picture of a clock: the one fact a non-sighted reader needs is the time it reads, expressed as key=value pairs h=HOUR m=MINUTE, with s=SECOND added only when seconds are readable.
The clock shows h=10 m=54
